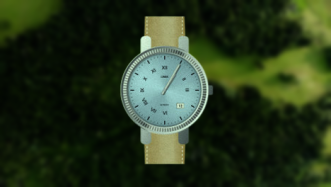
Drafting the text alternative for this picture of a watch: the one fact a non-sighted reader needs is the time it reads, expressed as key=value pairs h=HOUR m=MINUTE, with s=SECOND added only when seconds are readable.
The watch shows h=1 m=5
